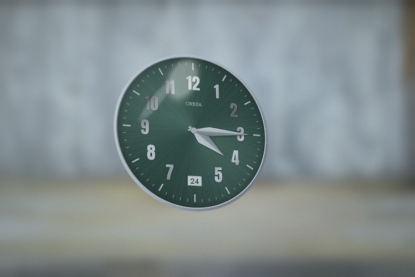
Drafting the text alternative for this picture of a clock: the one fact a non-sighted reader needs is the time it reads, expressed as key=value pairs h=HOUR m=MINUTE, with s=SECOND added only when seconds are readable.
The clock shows h=4 m=15
